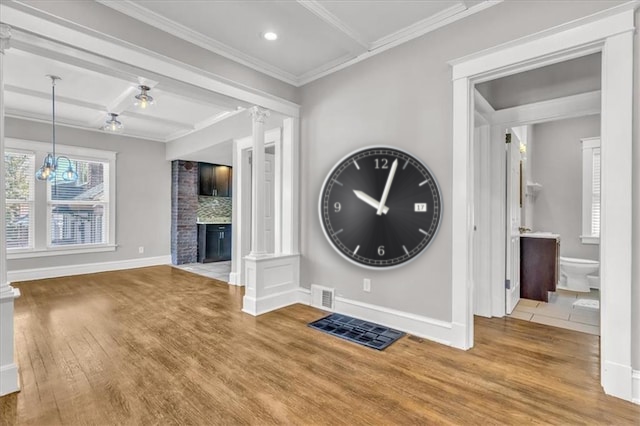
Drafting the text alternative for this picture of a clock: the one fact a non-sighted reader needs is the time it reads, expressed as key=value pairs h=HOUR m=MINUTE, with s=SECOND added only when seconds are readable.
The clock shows h=10 m=3
